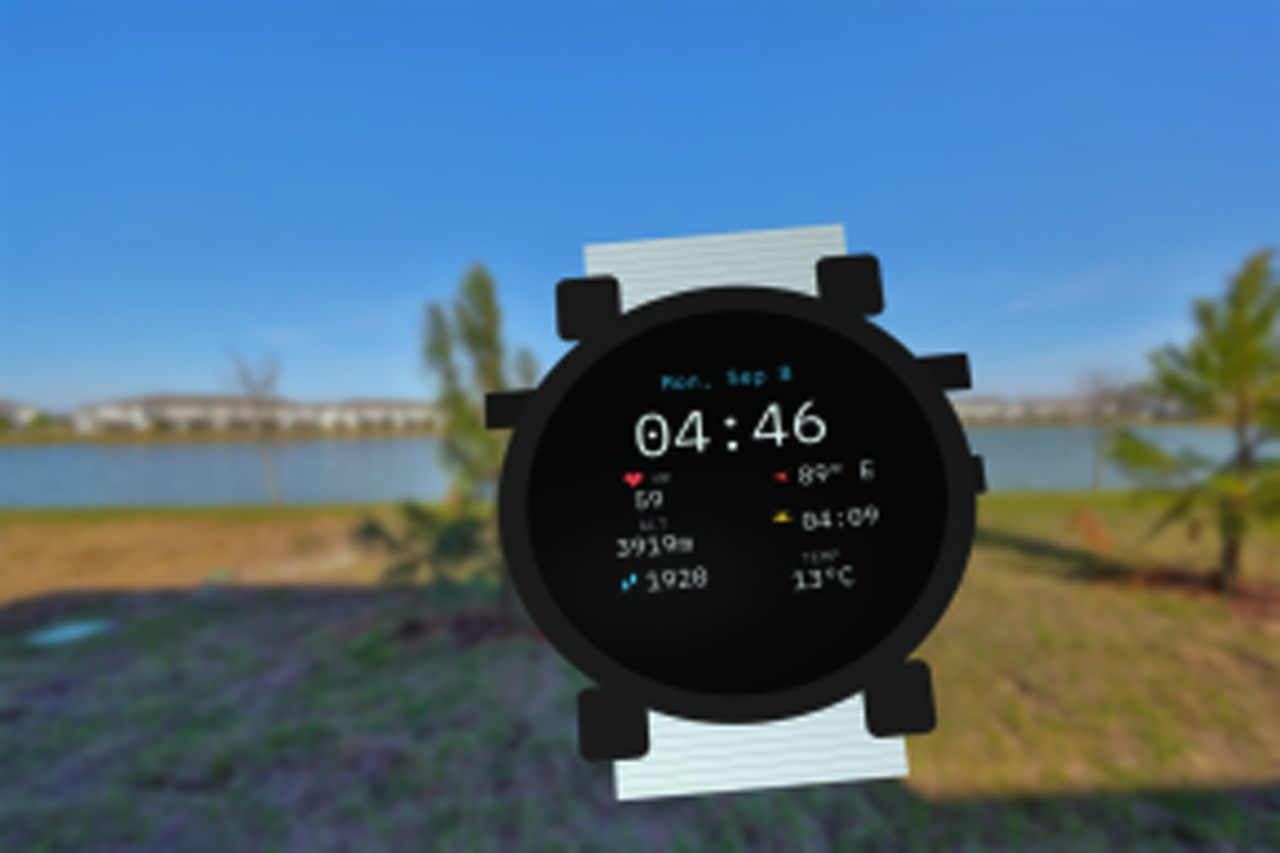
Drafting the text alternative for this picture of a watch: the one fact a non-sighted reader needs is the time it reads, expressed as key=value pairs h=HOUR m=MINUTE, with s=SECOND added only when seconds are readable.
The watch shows h=4 m=46
